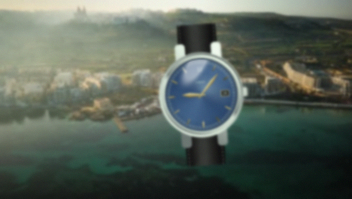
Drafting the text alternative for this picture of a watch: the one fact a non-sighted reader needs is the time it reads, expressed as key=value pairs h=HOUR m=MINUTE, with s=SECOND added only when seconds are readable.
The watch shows h=9 m=7
